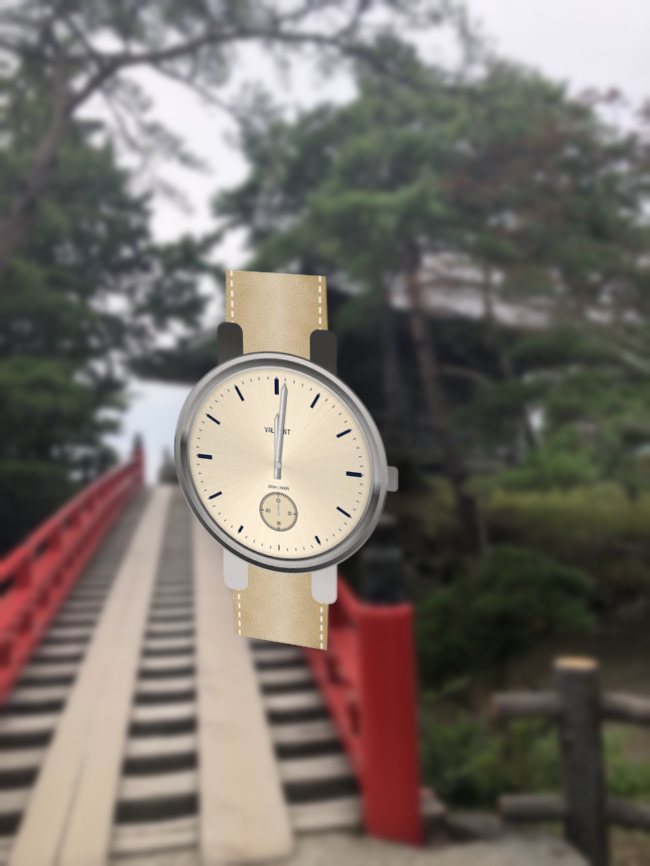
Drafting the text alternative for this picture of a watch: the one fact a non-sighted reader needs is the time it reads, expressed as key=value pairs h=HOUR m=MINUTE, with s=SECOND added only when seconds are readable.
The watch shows h=12 m=1
